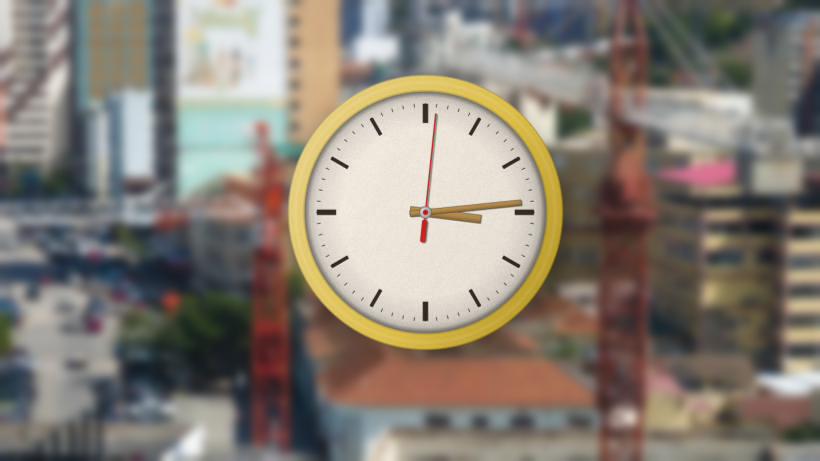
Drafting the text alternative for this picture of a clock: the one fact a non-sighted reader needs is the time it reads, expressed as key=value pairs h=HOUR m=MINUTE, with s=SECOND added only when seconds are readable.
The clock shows h=3 m=14 s=1
